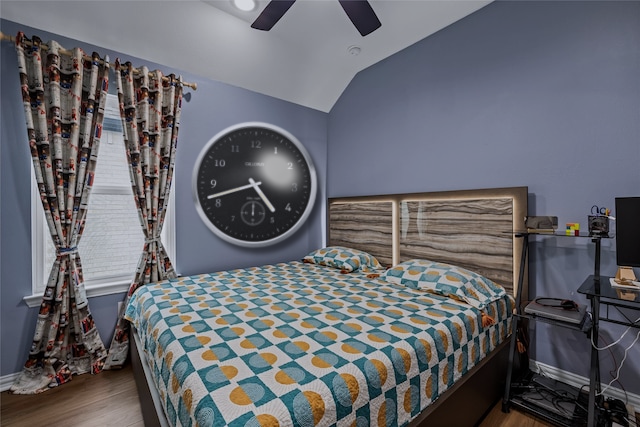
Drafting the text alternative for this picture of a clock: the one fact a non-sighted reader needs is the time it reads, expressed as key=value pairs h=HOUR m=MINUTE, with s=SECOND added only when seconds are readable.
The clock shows h=4 m=42
